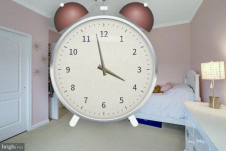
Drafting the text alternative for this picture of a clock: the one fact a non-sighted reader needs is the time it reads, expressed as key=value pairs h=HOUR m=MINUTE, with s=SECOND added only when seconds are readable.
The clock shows h=3 m=58
